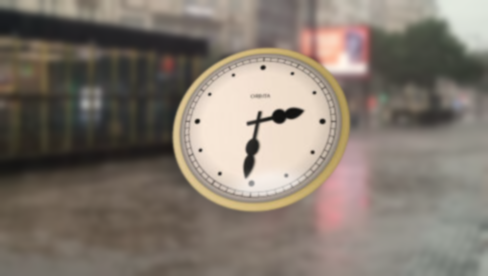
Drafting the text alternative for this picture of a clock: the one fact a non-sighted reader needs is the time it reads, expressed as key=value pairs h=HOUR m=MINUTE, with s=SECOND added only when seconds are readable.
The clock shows h=2 m=31
